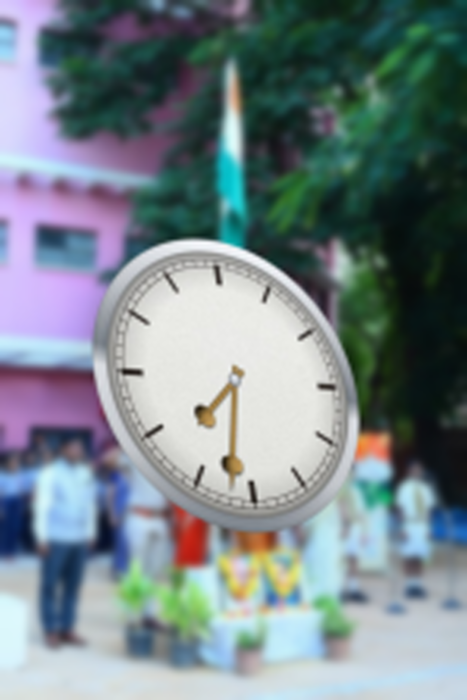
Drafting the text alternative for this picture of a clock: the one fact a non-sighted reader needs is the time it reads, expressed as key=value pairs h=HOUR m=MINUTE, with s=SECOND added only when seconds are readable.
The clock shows h=7 m=32
